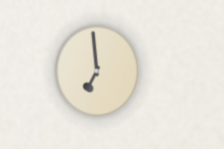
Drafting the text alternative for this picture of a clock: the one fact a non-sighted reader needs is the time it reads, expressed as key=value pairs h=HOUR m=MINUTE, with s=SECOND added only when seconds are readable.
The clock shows h=6 m=59
